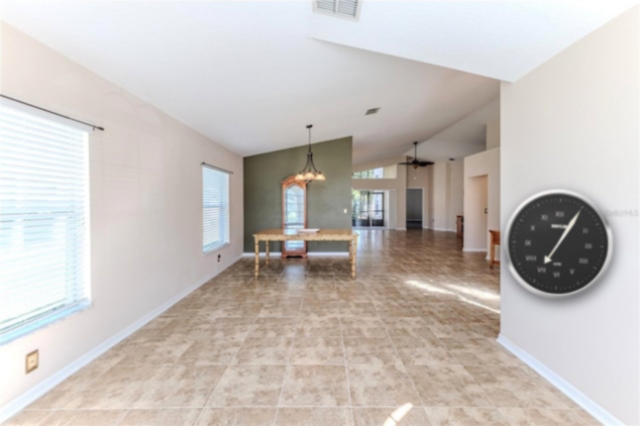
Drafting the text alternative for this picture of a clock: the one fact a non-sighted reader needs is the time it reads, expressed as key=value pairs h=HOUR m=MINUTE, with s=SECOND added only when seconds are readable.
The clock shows h=7 m=5
